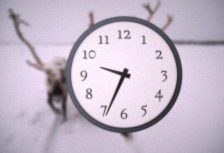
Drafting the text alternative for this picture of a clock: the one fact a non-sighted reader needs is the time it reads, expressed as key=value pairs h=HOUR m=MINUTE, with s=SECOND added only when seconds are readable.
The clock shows h=9 m=34
